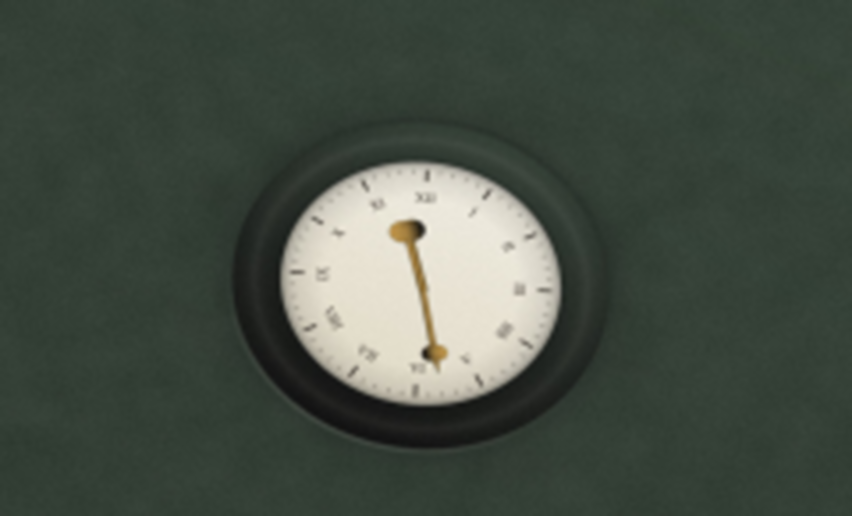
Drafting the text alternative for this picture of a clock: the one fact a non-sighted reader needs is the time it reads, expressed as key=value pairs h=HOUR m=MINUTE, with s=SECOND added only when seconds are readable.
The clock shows h=11 m=28
